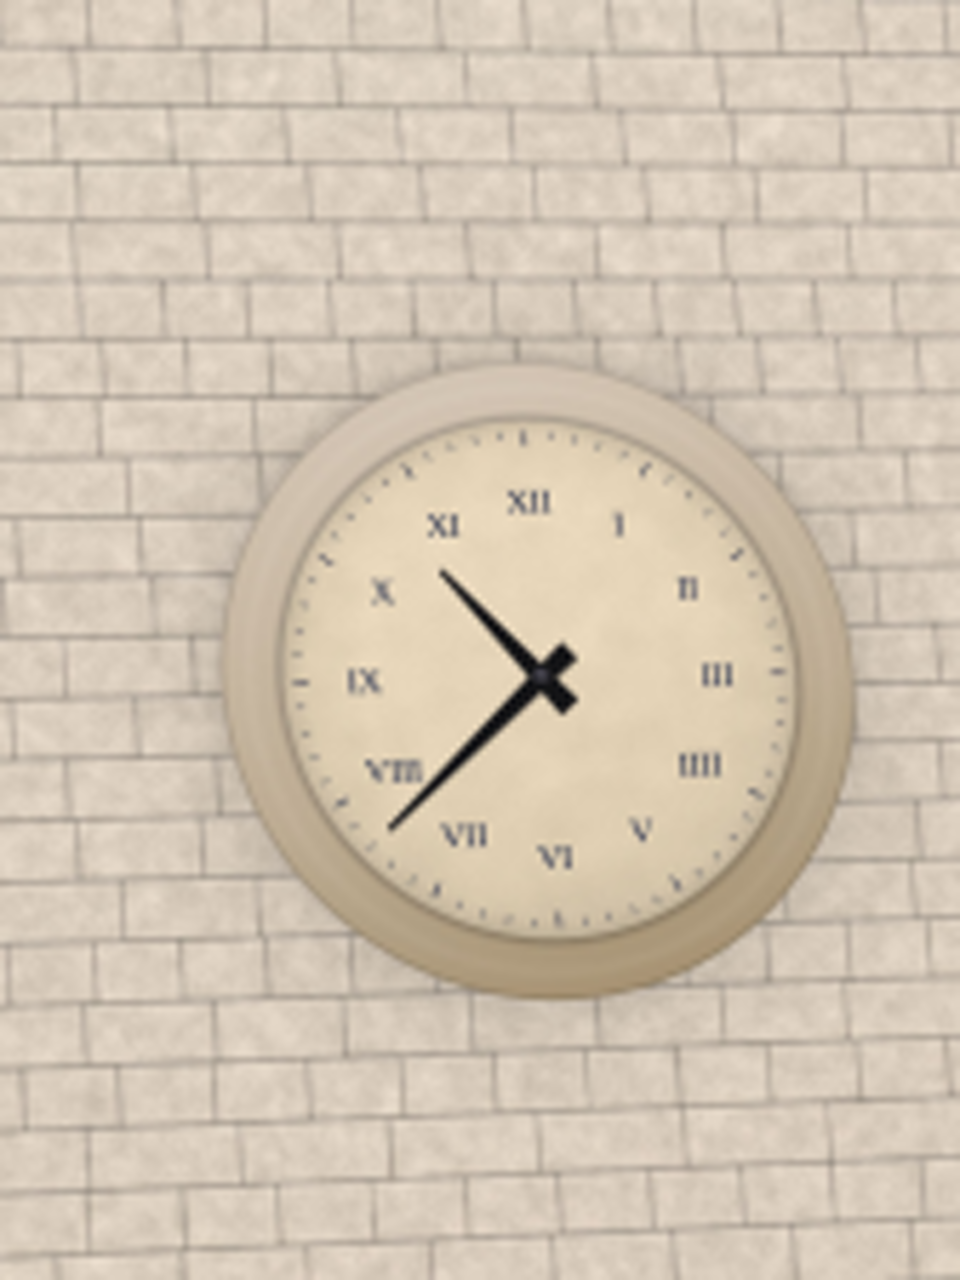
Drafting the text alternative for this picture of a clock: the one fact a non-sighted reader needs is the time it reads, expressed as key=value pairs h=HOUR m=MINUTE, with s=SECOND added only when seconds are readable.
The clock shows h=10 m=38
